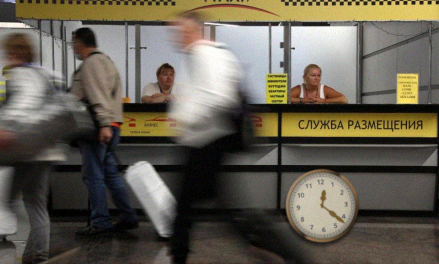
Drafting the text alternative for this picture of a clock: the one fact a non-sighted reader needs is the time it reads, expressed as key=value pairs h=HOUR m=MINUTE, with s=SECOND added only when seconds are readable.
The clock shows h=12 m=22
